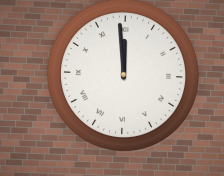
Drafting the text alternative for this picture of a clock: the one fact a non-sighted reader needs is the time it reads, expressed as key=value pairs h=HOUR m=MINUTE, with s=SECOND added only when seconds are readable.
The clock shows h=11 m=59
